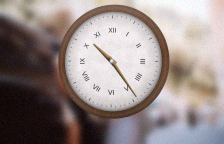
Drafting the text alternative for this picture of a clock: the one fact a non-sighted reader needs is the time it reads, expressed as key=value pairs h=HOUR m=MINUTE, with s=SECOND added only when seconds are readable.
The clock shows h=10 m=24
